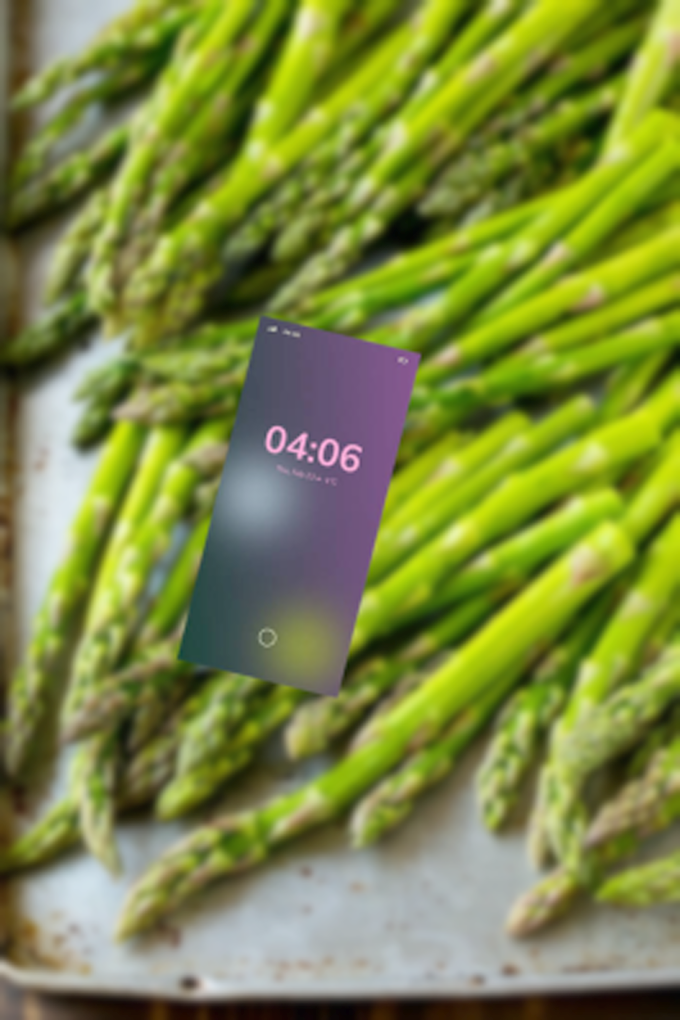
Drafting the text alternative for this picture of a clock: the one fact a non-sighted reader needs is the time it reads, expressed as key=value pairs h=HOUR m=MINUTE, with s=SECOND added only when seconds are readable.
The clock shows h=4 m=6
